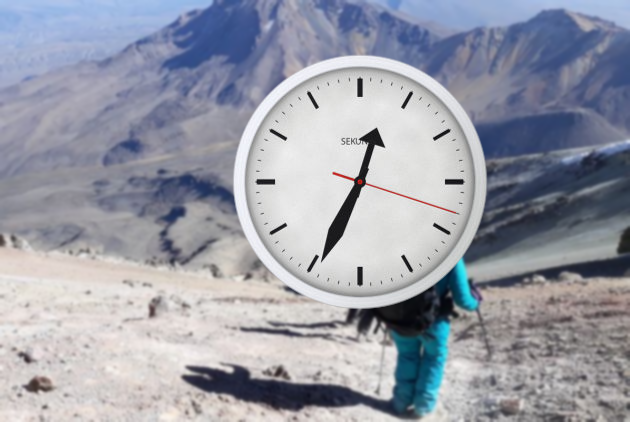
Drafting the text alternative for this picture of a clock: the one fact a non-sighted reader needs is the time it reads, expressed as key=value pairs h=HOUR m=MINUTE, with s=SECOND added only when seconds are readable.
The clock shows h=12 m=34 s=18
